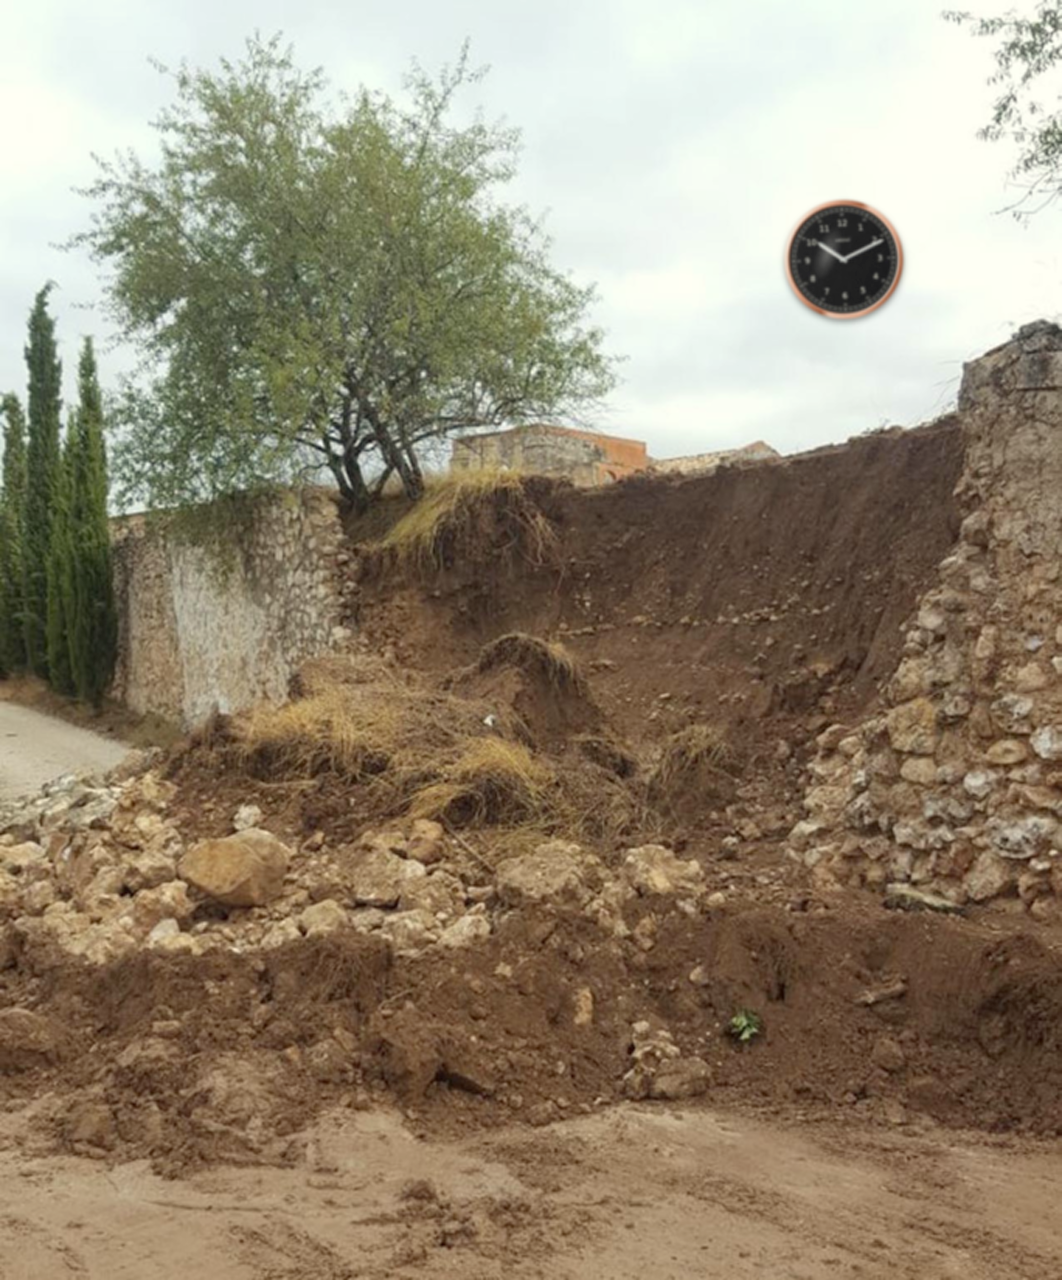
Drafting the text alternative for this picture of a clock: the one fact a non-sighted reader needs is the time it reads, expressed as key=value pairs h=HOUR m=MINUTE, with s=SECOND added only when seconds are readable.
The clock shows h=10 m=11
